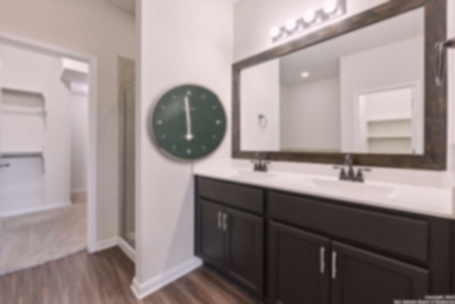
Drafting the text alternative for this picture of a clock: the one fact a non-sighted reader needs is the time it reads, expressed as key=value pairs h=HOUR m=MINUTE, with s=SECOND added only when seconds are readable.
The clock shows h=5 m=59
